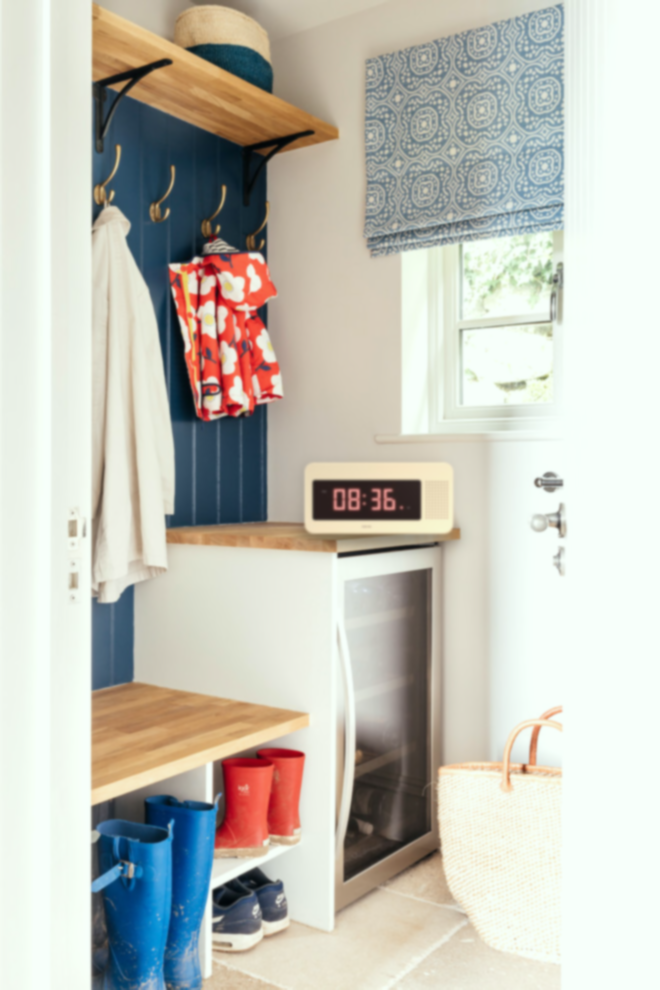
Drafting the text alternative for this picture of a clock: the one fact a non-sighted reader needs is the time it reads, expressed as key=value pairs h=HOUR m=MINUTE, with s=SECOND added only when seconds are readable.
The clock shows h=8 m=36
